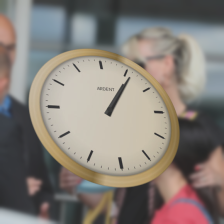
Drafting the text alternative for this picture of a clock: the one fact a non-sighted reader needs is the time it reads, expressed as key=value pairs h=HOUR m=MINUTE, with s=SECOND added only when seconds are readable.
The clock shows h=1 m=6
